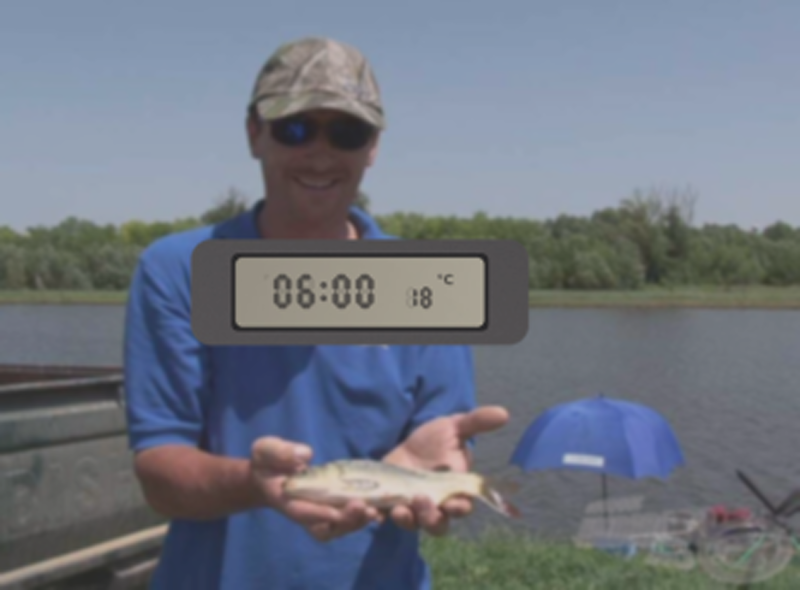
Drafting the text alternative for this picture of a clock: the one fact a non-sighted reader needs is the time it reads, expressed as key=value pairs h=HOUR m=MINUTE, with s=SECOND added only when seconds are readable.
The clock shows h=6 m=0
